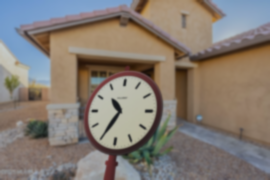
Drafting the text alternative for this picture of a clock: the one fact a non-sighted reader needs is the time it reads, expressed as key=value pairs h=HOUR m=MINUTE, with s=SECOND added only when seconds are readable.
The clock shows h=10 m=35
